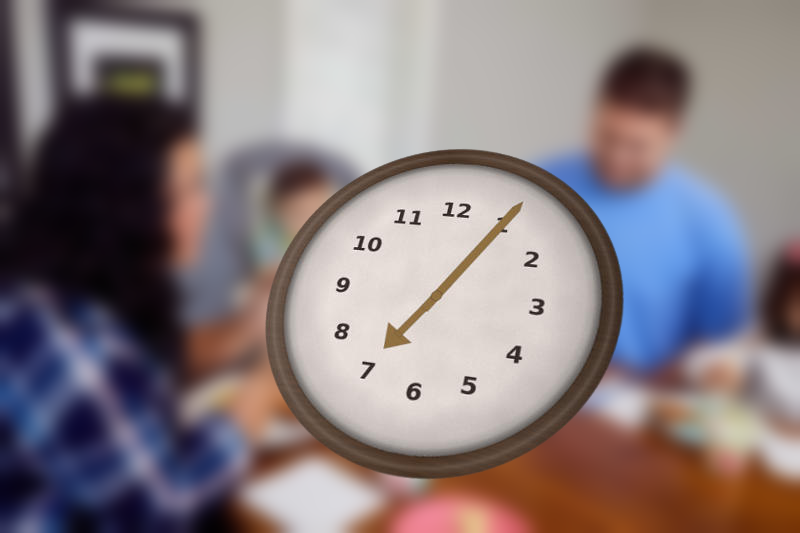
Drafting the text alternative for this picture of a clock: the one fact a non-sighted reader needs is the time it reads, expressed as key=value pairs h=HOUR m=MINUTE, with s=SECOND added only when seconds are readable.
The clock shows h=7 m=5
